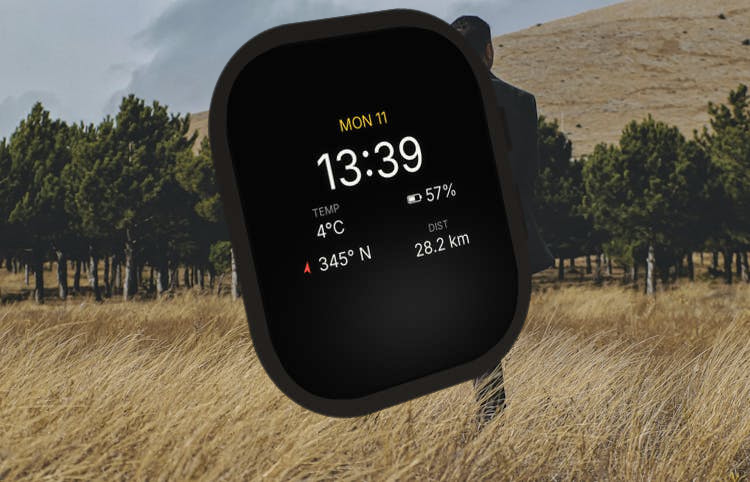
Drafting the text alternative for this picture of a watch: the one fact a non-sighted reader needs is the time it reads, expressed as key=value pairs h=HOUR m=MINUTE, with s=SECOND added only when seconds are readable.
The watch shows h=13 m=39
